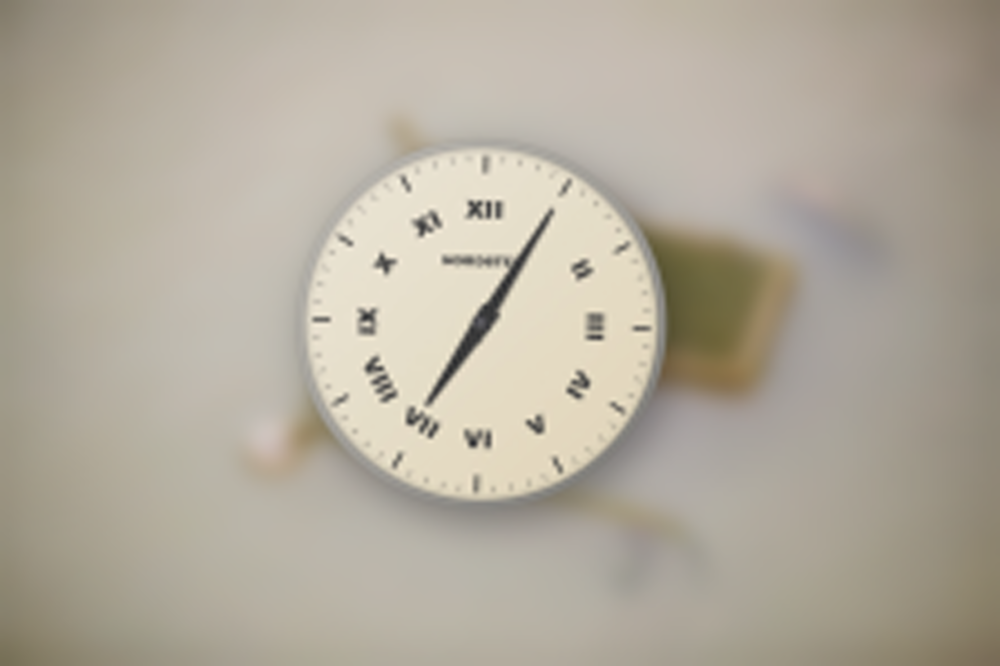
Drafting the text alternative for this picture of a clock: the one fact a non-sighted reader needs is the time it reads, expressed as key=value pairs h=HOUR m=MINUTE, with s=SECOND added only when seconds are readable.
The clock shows h=7 m=5
